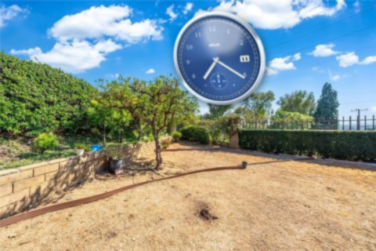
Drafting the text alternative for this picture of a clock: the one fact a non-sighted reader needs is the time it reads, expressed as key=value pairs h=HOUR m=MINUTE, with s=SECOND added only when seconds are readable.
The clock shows h=7 m=21
